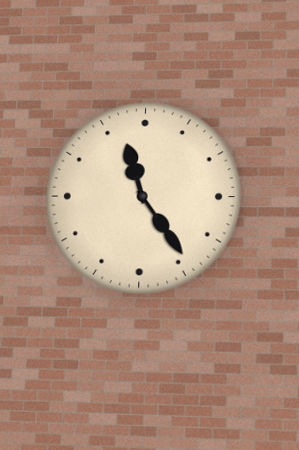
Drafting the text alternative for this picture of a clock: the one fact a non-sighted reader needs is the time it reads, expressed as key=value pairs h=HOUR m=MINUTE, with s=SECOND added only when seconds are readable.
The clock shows h=11 m=24
